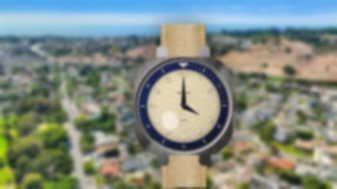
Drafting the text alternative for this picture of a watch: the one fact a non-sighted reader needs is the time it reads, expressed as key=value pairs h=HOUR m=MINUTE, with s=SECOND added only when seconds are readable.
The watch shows h=4 m=0
